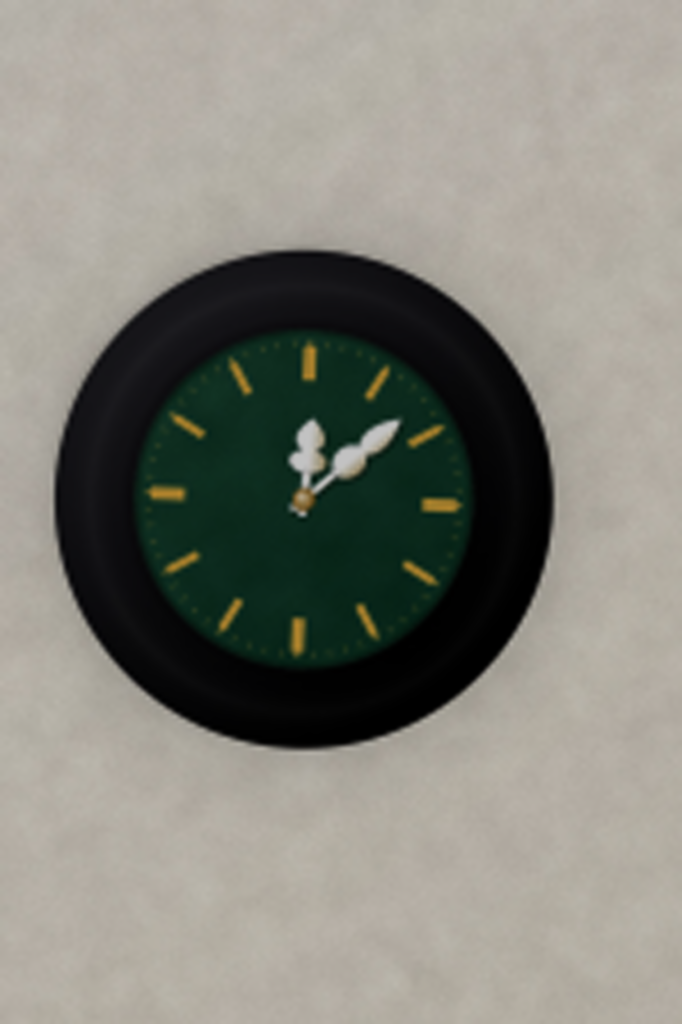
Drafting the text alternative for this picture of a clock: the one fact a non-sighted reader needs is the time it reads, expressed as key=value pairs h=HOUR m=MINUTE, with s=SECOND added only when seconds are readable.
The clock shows h=12 m=8
